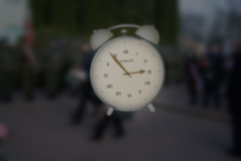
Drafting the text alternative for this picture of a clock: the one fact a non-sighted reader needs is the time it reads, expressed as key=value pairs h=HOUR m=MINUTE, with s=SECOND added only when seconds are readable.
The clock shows h=2 m=54
